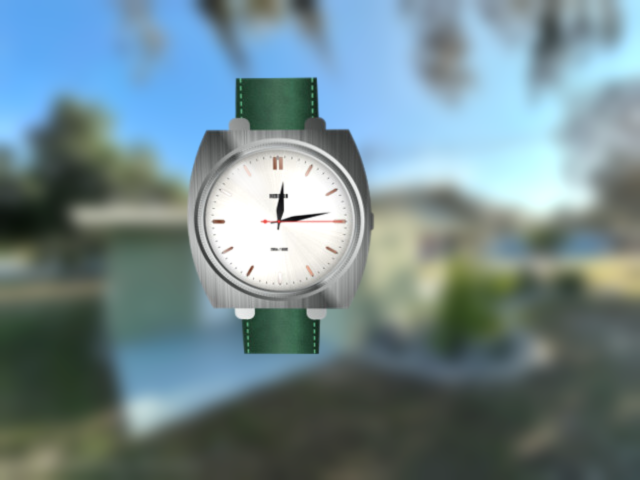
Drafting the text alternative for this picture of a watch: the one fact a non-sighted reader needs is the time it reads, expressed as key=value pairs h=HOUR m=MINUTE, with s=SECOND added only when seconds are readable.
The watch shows h=12 m=13 s=15
